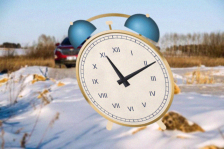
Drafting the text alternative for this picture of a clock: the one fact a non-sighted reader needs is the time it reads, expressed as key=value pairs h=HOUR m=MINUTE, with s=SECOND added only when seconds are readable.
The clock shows h=11 m=11
